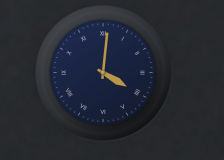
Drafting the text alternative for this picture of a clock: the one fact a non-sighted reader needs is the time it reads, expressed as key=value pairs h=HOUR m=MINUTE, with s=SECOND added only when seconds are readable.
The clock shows h=4 m=1
